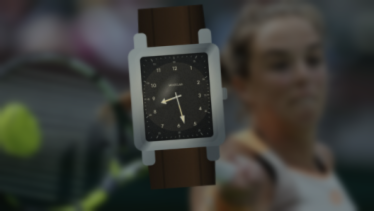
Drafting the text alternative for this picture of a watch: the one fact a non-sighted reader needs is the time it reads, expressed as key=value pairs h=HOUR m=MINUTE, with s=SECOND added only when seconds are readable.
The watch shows h=8 m=28
